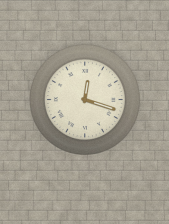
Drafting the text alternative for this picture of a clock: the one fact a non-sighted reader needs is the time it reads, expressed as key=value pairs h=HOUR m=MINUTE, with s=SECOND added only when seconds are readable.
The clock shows h=12 m=18
